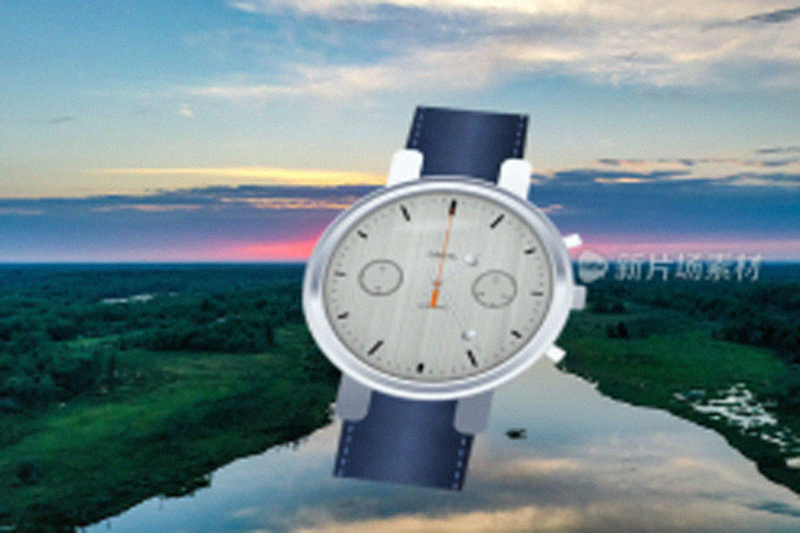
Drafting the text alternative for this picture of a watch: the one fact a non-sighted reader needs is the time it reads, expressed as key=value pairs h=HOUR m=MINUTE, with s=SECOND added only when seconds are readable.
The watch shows h=1 m=24
